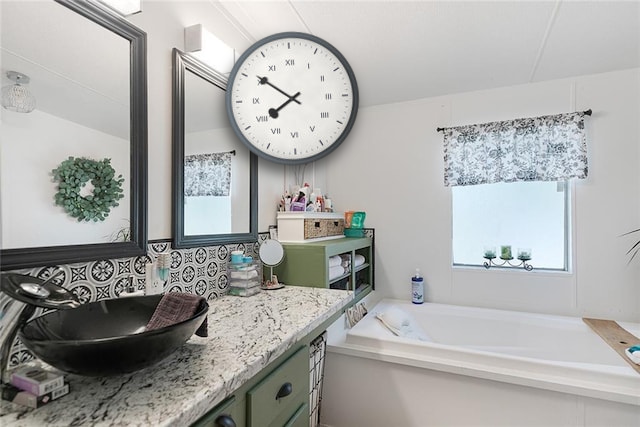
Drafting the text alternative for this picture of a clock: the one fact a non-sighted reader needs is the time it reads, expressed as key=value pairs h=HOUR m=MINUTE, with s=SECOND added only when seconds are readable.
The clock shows h=7 m=51
